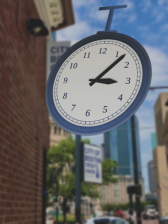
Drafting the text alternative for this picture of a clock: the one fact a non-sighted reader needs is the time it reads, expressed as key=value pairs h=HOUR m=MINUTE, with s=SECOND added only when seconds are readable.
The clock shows h=3 m=7
